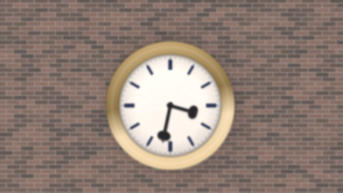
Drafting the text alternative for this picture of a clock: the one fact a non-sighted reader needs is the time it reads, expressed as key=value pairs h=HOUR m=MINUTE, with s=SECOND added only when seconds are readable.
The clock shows h=3 m=32
